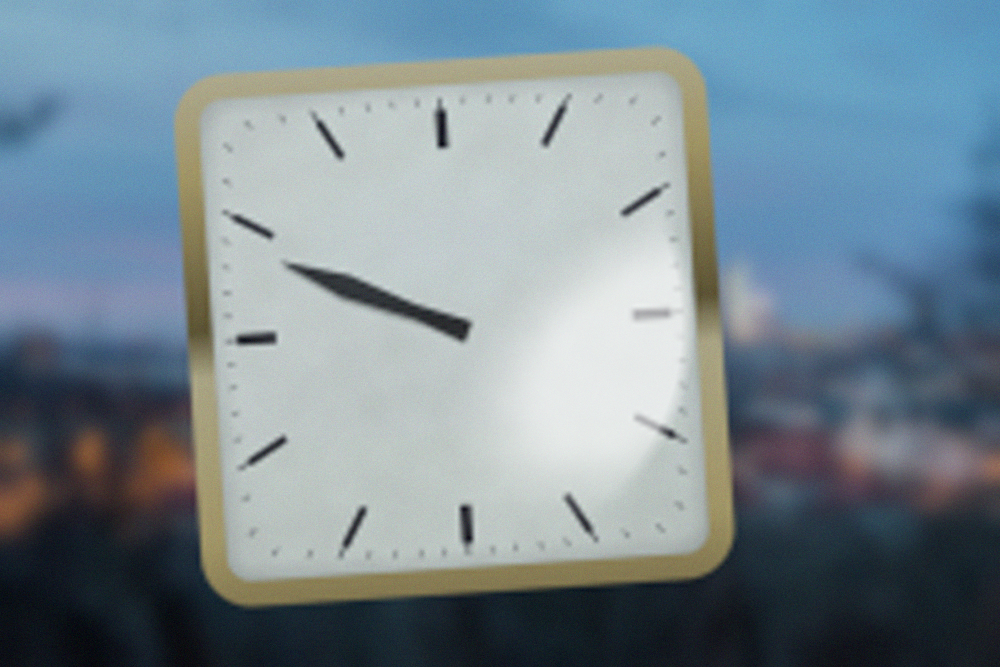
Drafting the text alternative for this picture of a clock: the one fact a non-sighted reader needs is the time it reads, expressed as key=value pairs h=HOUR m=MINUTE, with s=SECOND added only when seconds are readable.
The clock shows h=9 m=49
